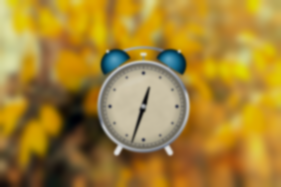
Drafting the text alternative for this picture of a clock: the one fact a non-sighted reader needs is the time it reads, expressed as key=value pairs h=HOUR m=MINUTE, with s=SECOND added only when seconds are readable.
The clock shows h=12 m=33
